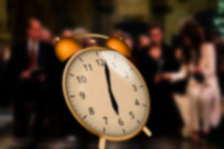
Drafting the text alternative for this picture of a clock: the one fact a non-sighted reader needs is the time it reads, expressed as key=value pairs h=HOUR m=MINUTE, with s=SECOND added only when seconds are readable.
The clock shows h=6 m=2
